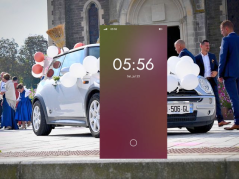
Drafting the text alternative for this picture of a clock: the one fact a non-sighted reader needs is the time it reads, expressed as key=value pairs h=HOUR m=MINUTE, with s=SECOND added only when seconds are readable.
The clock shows h=5 m=56
